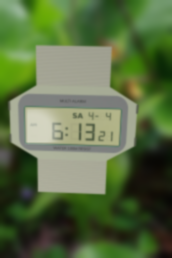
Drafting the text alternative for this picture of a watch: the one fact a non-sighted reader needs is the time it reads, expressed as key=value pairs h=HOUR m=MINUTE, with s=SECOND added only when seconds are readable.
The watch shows h=6 m=13
